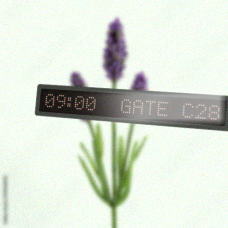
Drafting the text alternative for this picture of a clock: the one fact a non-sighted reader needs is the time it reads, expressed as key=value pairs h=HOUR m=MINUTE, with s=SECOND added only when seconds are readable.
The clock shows h=9 m=0
